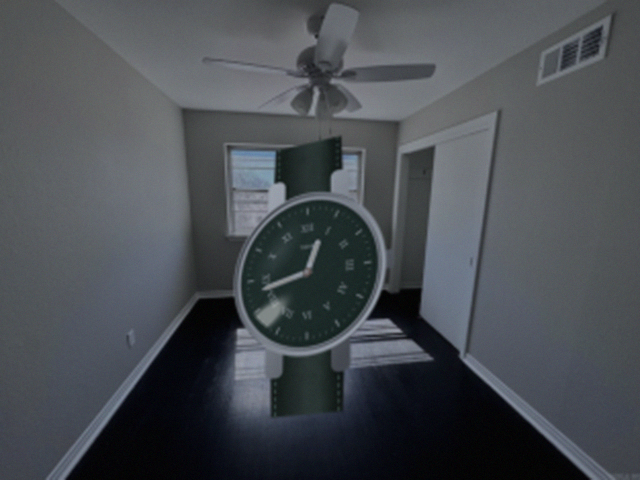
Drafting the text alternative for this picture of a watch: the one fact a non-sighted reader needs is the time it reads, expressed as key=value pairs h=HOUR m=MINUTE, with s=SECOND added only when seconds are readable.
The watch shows h=12 m=43
